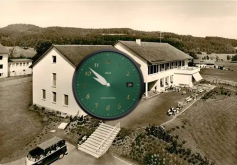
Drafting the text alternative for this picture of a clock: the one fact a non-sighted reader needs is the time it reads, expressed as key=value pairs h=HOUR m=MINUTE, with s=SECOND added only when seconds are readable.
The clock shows h=9 m=52
